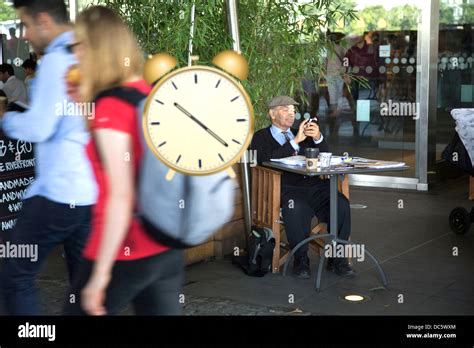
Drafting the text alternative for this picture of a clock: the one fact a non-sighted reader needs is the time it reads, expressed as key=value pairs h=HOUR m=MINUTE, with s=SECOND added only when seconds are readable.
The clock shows h=10 m=22
